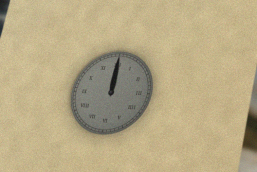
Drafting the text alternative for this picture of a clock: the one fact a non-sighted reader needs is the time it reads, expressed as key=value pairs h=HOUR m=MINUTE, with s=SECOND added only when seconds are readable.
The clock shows h=12 m=0
